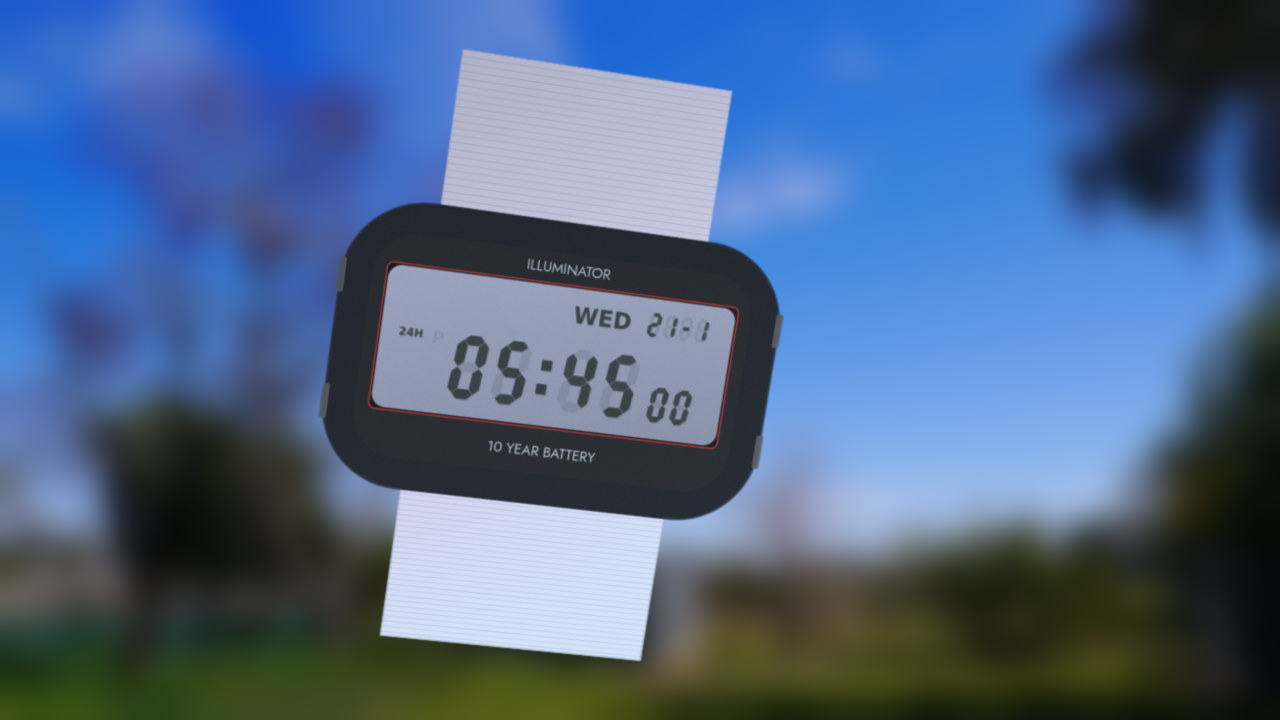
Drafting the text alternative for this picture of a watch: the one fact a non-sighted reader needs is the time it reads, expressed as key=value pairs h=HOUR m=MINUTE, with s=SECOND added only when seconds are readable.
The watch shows h=5 m=45 s=0
